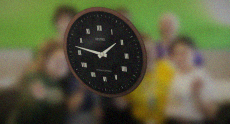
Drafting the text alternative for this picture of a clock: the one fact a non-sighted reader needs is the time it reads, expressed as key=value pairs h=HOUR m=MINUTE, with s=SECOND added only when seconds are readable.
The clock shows h=1 m=47
